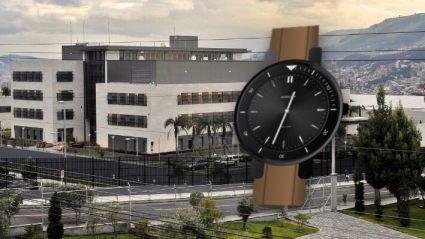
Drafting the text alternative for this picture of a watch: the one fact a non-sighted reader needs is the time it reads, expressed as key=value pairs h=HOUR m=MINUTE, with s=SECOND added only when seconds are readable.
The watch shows h=12 m=33
